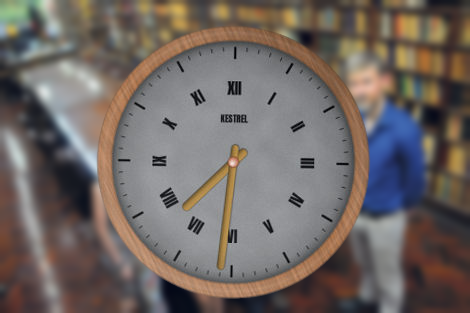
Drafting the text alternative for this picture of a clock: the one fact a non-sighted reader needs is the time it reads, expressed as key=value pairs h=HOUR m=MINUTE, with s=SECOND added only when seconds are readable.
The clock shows h=7 m=31
